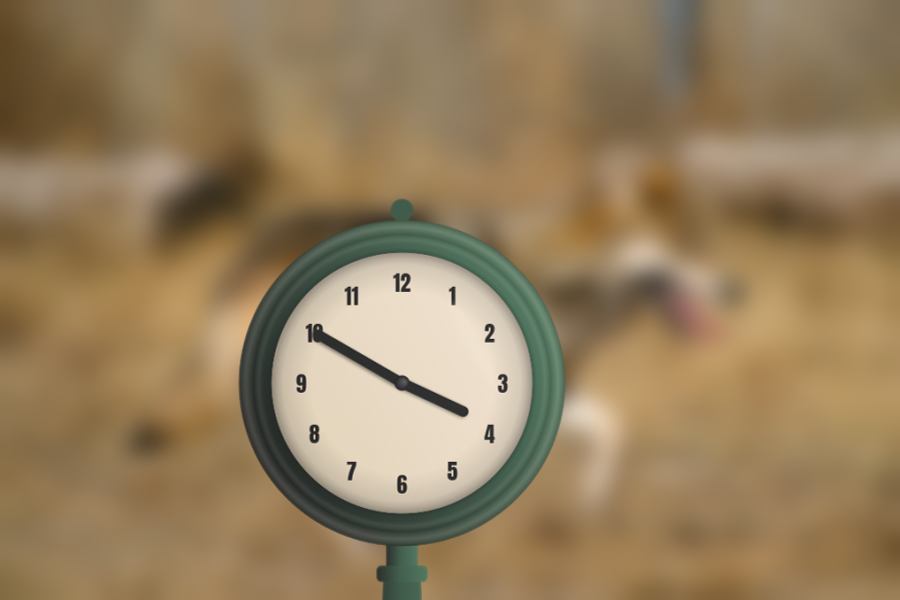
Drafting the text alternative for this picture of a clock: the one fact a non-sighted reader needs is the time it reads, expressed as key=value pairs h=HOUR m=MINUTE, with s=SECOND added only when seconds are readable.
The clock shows h=3 m=50
